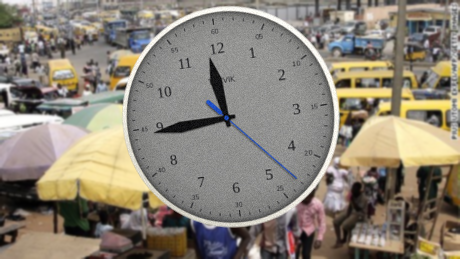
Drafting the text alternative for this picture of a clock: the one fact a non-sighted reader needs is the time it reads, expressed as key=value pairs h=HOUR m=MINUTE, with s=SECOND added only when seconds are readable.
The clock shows h=11 m=44 s=23
